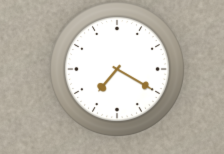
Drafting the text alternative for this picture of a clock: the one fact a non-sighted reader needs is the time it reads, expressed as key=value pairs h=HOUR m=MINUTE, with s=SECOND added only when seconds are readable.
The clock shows h=7 m=20
